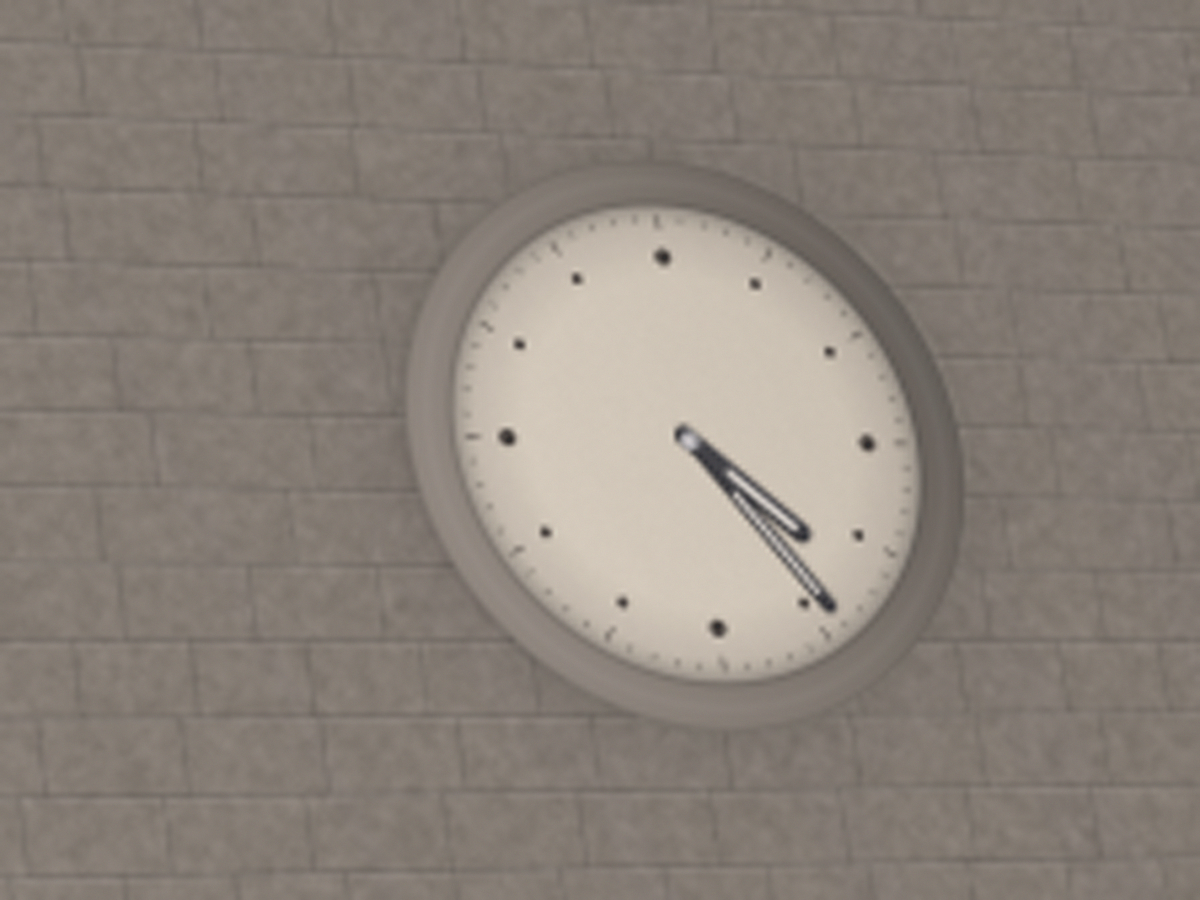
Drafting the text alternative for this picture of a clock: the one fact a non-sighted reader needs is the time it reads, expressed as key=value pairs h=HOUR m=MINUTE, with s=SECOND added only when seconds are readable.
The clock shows h=4 m=24
